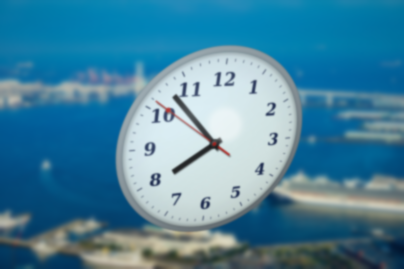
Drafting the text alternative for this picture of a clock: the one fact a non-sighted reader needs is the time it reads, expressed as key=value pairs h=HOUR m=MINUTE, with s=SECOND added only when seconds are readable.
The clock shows h=7 m=52 s=51
